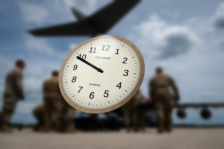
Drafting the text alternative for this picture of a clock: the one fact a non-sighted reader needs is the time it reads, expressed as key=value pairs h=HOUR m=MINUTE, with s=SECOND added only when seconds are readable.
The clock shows h=9 m=49
